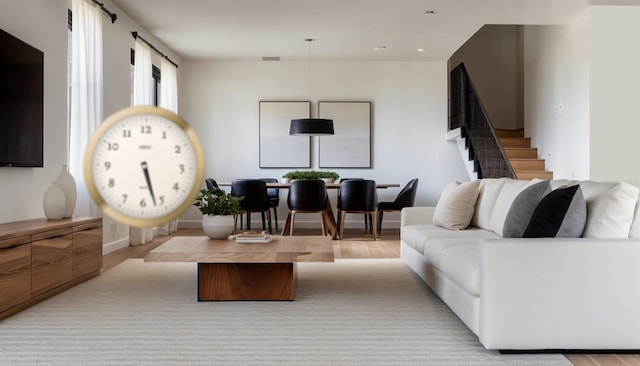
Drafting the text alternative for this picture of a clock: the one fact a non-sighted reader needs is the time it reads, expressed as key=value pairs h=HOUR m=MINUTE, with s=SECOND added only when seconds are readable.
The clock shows h=5 m=27
